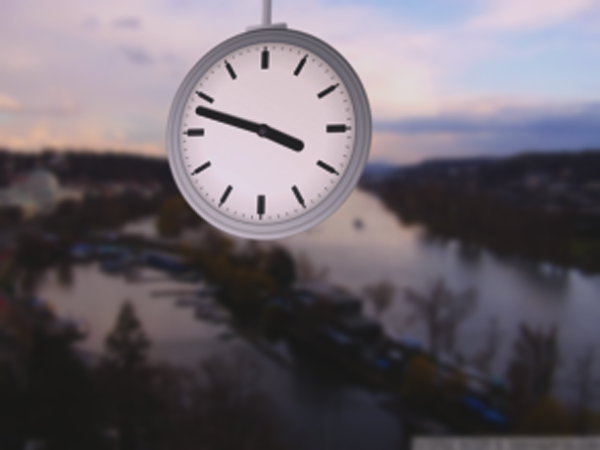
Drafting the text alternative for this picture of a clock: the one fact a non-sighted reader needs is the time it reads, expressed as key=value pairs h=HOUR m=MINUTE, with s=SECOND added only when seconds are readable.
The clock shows h=3 m=48
